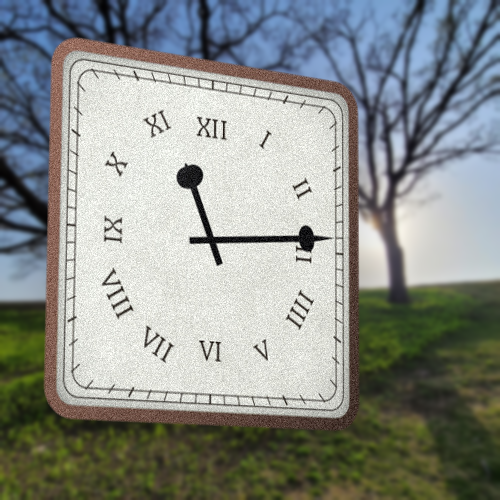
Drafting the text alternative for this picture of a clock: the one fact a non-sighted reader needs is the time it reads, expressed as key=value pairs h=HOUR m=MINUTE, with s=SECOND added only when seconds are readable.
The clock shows h=11 m=14
